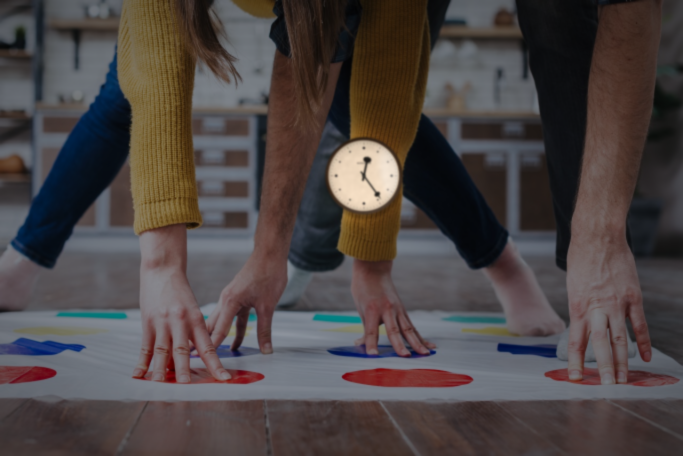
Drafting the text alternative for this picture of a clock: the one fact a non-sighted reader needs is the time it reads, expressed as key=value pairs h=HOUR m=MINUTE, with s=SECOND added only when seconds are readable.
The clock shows h=12 m=24
